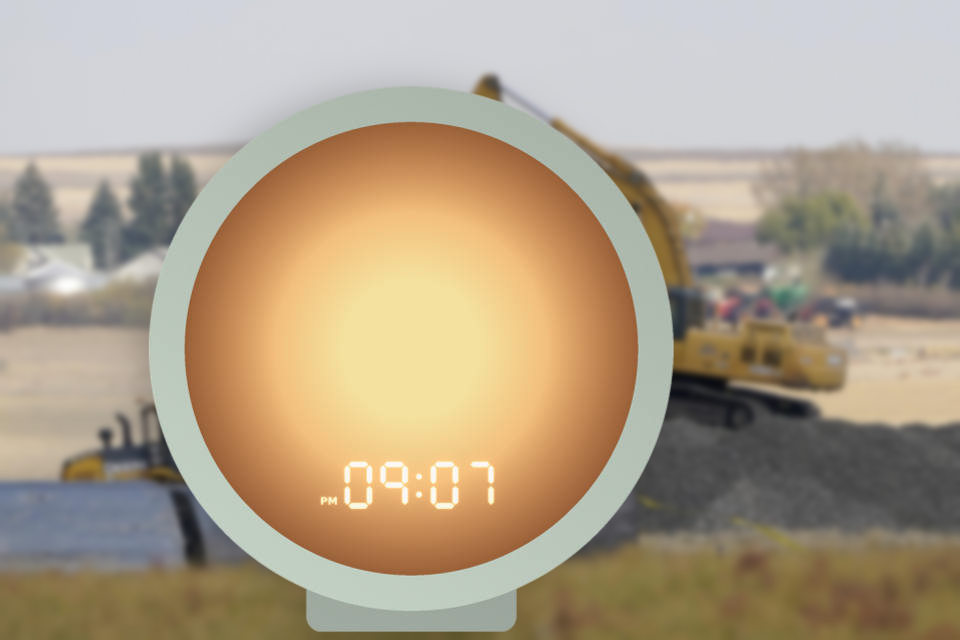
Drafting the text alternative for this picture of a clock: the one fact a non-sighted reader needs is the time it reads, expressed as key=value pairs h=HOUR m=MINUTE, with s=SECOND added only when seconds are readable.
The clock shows h=9 m=7
